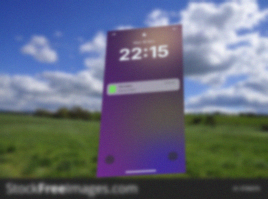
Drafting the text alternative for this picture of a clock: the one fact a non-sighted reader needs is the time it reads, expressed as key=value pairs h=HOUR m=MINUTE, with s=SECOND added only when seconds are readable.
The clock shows h=22 m=15
